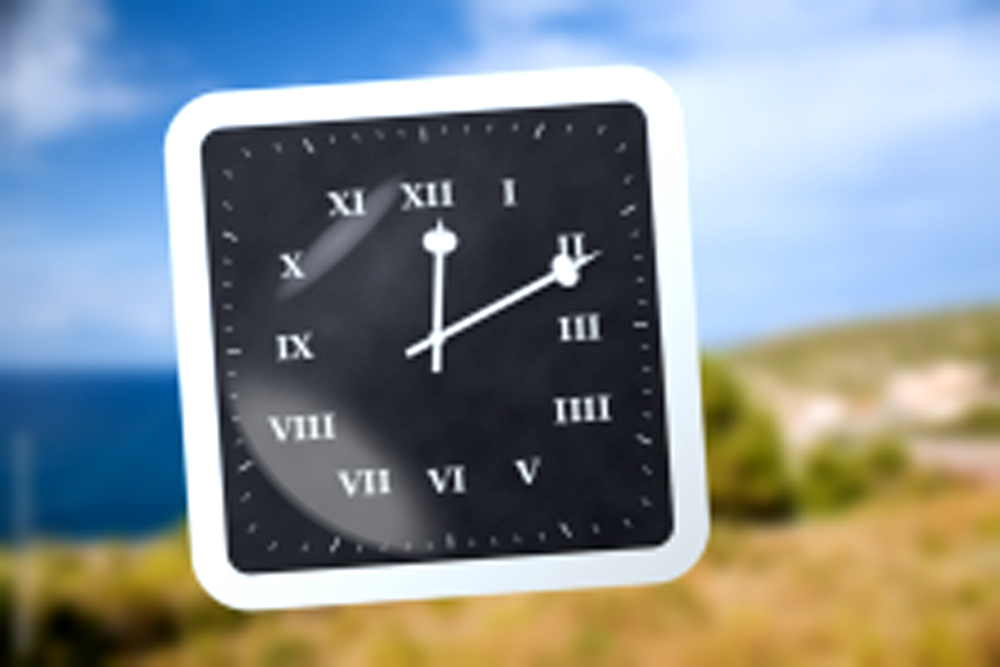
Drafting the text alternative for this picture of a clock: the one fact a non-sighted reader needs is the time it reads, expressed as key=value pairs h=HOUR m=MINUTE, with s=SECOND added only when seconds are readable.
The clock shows h=12 m=11
